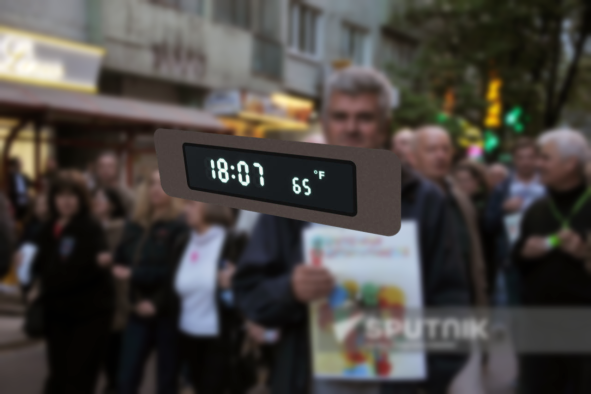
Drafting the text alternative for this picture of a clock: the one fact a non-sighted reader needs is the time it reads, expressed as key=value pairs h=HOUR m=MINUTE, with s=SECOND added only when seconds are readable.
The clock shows h=18 m=7
